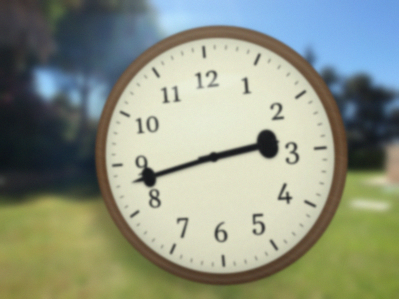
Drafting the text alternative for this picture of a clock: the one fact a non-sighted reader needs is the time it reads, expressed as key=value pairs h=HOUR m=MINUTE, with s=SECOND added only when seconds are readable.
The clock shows h=2 m=43
